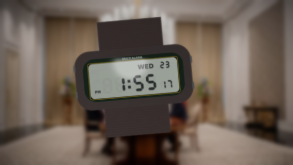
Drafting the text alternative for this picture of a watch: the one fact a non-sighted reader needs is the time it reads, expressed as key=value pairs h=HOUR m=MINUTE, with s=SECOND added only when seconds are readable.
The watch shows h=1 m=55
